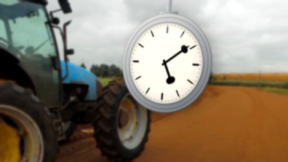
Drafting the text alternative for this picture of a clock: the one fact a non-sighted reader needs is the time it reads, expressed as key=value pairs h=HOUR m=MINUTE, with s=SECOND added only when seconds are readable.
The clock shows h=5 m=9
